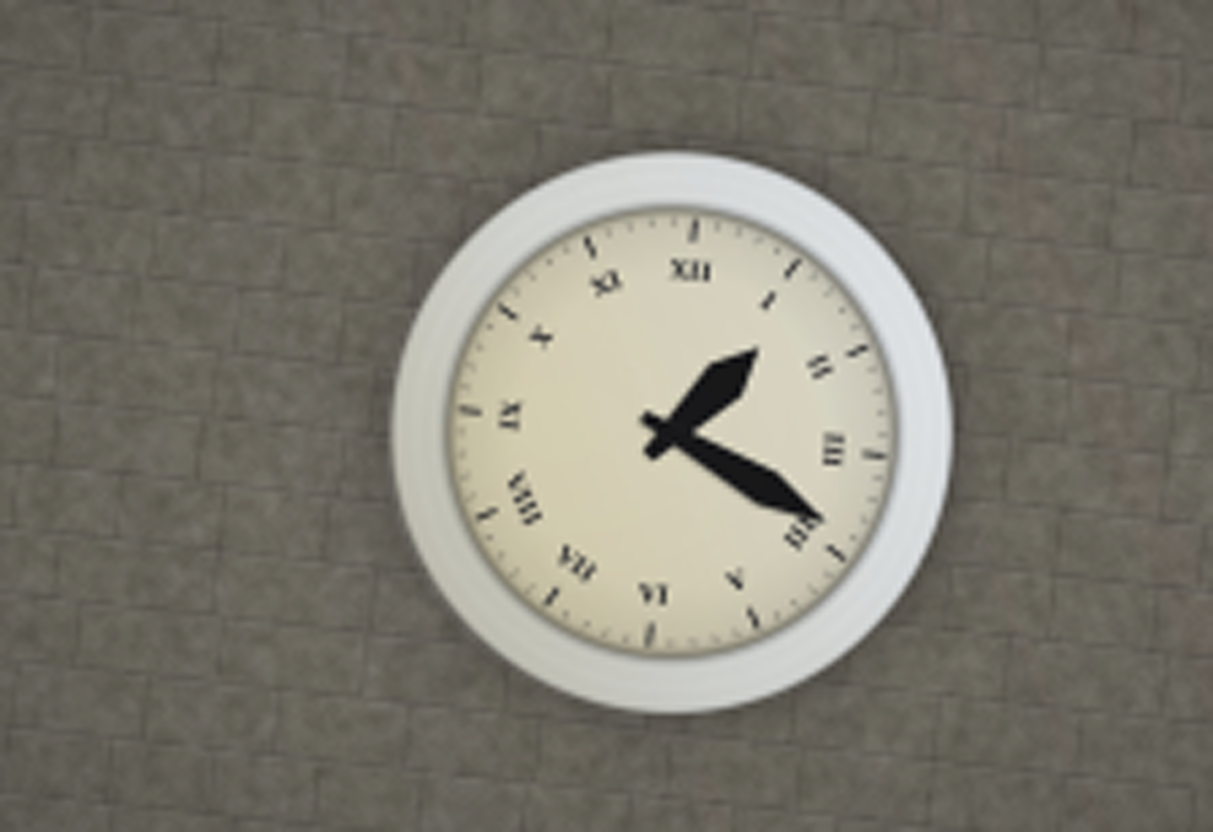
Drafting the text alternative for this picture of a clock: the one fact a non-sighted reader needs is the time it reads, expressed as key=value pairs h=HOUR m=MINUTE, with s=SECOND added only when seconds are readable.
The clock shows h=1 m=19
